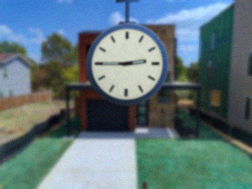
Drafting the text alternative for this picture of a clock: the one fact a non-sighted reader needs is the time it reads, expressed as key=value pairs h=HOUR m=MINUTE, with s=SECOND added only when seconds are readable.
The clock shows h=2 m=45
